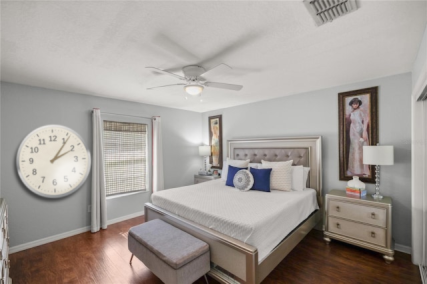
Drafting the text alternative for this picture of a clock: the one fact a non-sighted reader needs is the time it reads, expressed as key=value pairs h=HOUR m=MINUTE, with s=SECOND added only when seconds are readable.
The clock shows h=2 m=6
